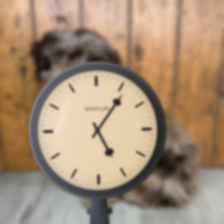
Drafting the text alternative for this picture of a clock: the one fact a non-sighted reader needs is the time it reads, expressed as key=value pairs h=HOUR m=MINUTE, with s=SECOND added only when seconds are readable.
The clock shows h=5 m=6
